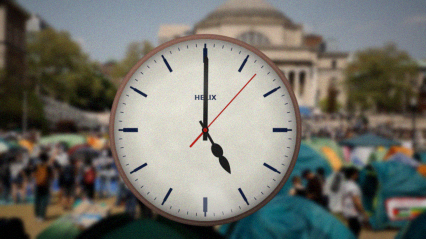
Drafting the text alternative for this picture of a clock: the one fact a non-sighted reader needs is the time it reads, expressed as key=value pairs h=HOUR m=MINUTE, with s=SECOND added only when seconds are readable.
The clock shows h=5 m=0 s=7
